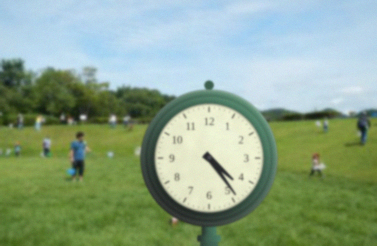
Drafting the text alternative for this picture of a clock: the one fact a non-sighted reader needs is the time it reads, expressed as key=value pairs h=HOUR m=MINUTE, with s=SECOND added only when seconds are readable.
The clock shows h=4 m=24
